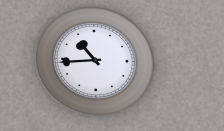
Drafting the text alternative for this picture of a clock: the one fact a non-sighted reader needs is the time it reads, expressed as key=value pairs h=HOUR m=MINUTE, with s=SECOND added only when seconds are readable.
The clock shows h=10 m=44
